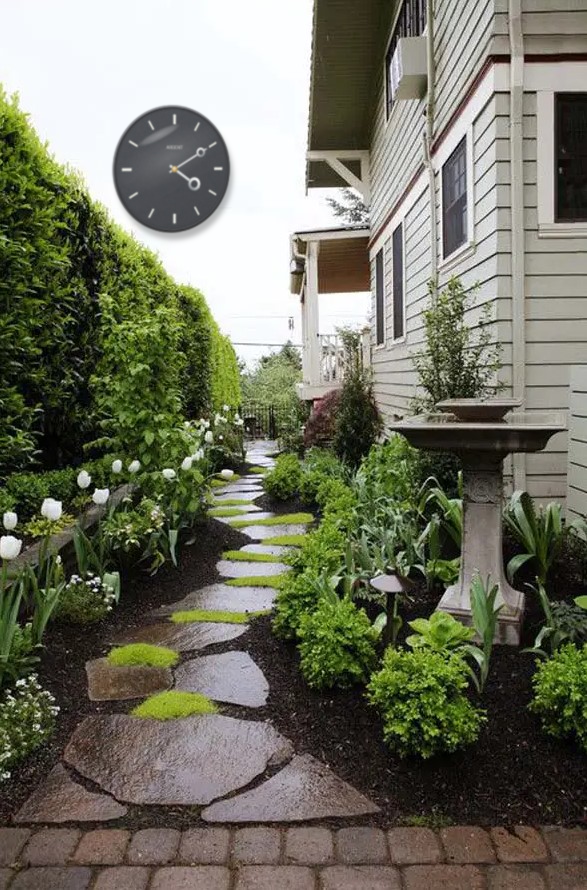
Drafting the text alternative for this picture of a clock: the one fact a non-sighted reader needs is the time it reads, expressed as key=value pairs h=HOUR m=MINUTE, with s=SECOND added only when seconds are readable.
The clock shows h=4 m=10
